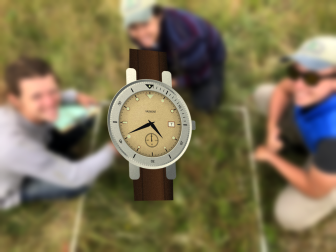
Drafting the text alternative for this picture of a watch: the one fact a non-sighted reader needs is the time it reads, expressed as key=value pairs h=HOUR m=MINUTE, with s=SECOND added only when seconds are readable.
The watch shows h=4 m=41
